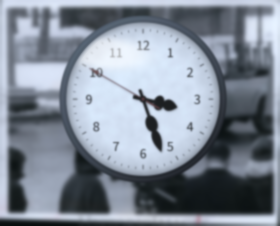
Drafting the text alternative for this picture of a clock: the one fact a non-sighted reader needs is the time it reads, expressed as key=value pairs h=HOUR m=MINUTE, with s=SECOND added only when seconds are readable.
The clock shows h=3 m=26 s=50
